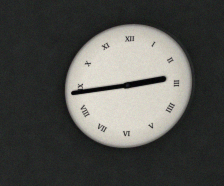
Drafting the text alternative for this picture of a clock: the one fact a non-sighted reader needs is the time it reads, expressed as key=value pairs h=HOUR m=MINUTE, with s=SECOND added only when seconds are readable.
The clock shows h=2 m=44
